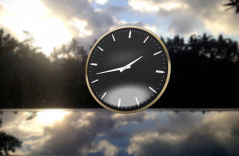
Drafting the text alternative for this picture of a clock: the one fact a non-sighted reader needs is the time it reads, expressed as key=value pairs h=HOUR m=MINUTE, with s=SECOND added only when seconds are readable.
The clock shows h=1 m=42
